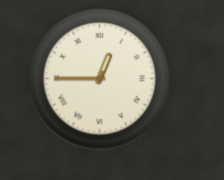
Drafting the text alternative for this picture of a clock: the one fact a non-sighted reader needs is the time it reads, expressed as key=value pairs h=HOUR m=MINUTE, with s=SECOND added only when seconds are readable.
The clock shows h=12 m=45
